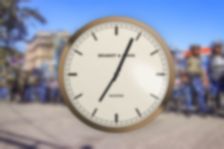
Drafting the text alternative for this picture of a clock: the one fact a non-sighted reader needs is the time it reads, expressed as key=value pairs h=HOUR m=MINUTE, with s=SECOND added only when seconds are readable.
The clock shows h=7 m=4
